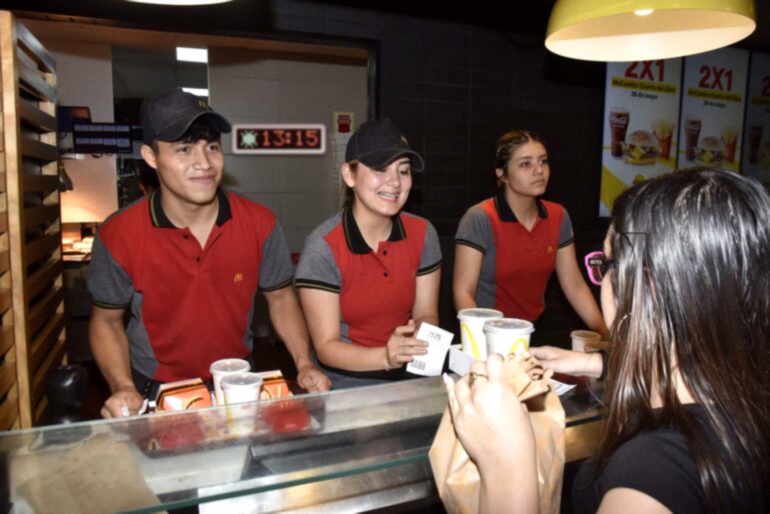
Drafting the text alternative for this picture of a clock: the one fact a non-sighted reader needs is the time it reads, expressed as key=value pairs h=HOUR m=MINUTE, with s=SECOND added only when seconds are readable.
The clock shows h=13 m=15
